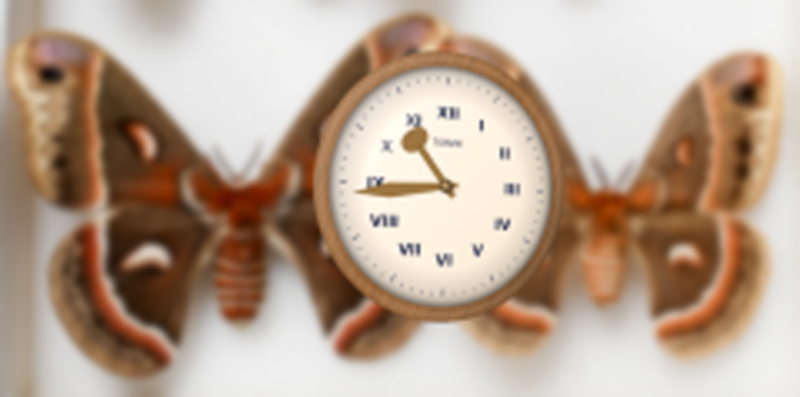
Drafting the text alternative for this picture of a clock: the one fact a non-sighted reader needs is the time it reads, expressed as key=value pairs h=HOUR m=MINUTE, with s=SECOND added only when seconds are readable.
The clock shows h=10 m=44
